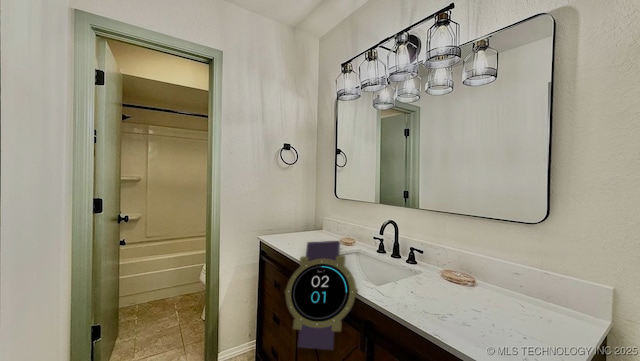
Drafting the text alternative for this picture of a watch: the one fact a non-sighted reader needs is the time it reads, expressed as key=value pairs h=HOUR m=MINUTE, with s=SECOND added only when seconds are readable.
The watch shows h=2 m=1
